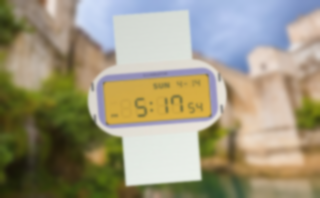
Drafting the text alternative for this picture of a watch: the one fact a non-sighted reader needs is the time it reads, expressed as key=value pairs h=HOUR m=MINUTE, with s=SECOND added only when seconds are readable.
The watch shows h=5 m=17
